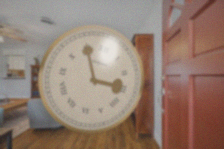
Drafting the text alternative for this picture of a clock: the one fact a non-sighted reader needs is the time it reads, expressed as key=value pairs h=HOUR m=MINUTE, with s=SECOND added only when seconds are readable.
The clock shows h=2 m=55
